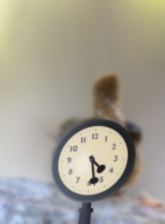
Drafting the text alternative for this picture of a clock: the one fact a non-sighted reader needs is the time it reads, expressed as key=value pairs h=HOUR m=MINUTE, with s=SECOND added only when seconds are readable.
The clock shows h=4 m=28
